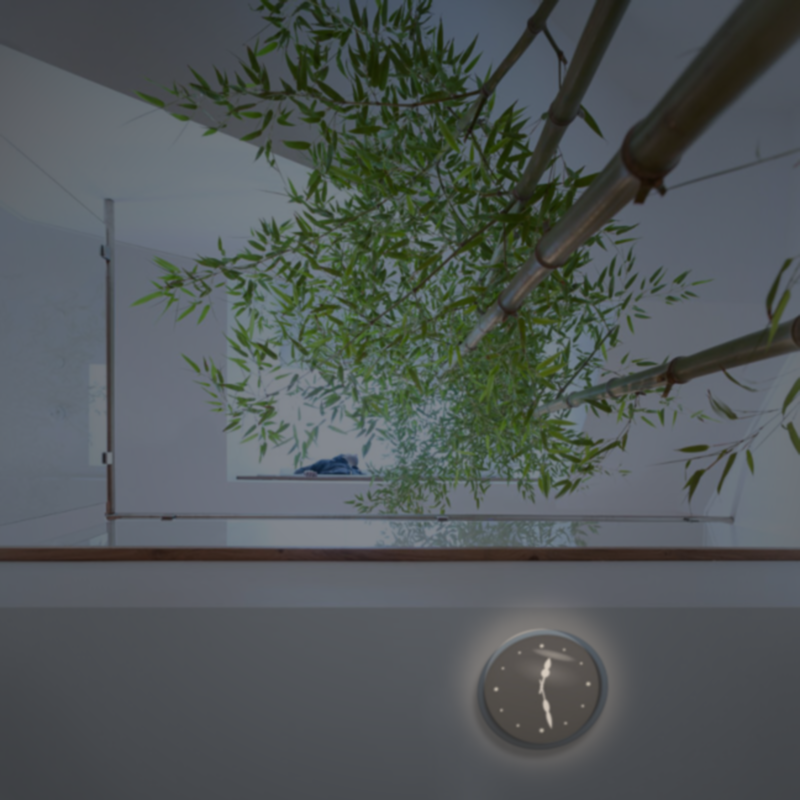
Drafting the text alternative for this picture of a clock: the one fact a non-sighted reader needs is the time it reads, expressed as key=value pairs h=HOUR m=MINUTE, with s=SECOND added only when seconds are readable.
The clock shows h=12 m=28
